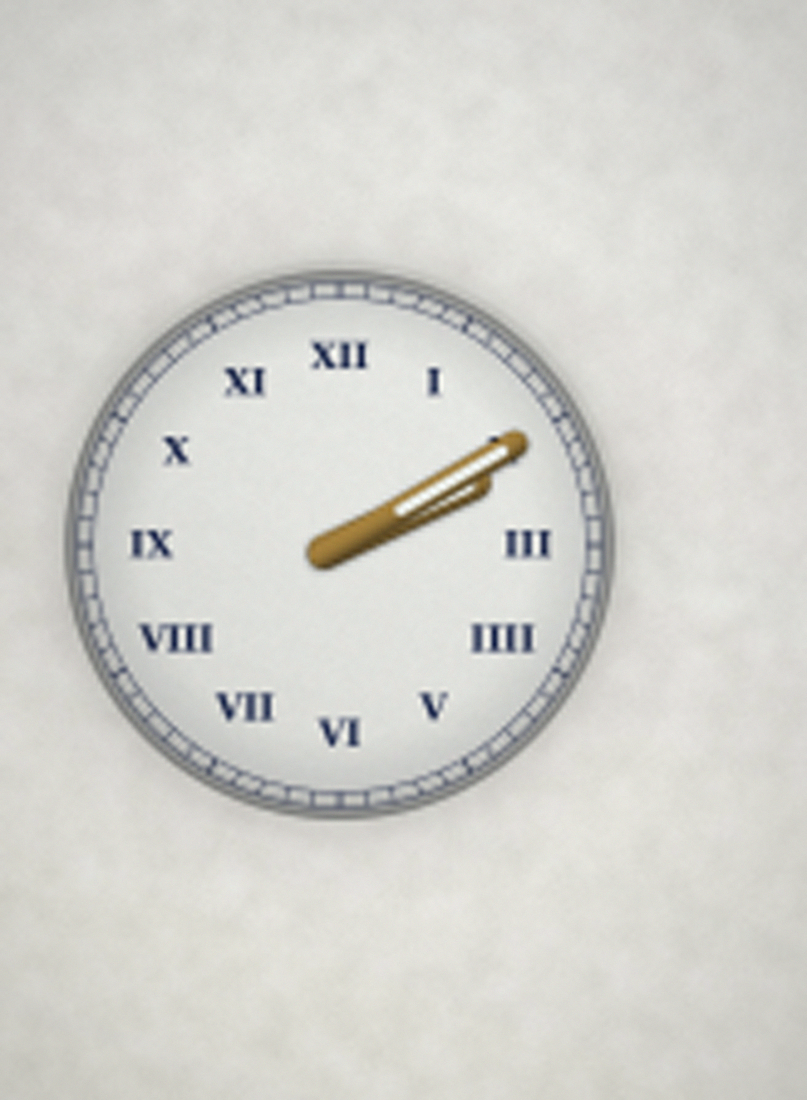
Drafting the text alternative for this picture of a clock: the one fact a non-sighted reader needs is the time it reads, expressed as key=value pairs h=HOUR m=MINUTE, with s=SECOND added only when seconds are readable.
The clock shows h=2 m=10
